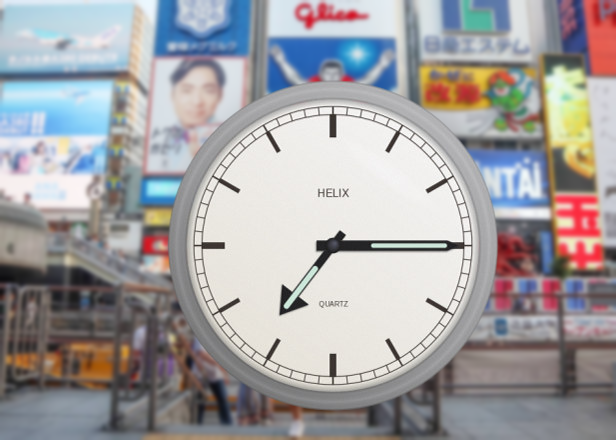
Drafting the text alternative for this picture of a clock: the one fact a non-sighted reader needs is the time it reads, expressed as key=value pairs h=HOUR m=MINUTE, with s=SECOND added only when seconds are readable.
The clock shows h=7 m=15
